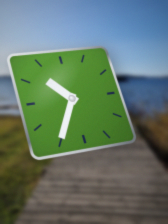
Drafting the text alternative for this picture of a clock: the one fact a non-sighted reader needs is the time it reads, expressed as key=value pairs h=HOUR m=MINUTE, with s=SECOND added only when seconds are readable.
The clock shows h=10 m=35
